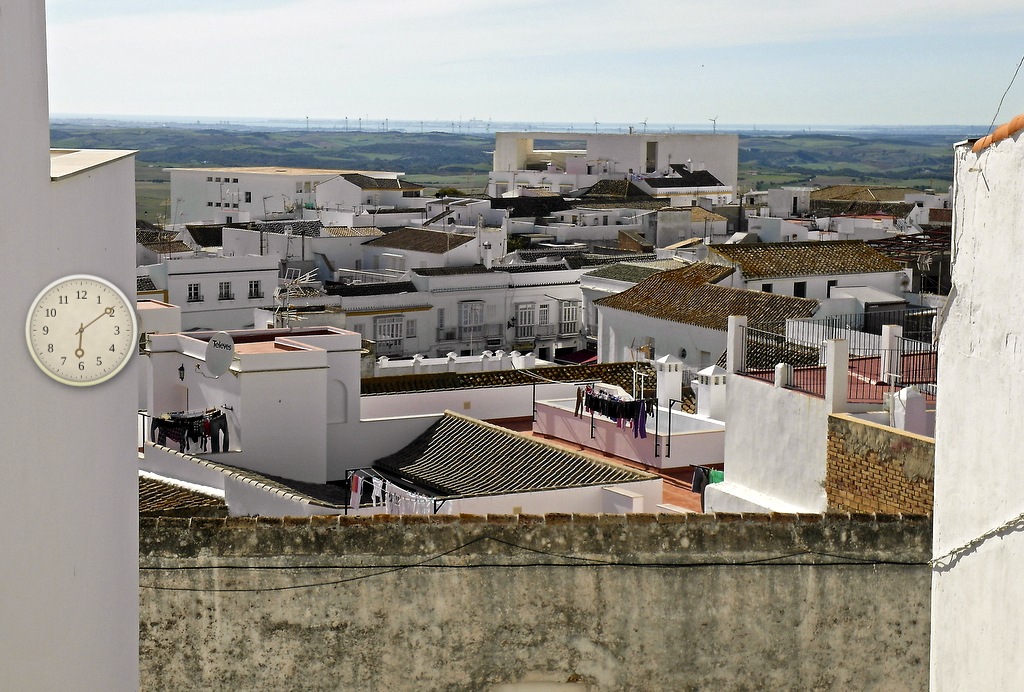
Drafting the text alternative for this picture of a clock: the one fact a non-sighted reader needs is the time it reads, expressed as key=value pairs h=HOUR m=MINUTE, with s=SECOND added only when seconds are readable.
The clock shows h=6 m=9
